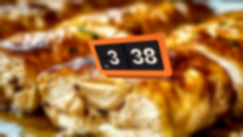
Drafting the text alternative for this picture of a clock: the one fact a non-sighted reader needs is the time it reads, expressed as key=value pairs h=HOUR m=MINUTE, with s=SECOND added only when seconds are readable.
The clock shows h=3 m=38
